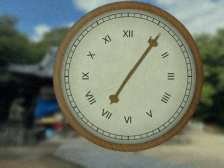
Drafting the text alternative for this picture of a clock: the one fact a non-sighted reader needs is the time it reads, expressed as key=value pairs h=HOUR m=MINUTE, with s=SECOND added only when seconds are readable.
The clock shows h=7 m=6
